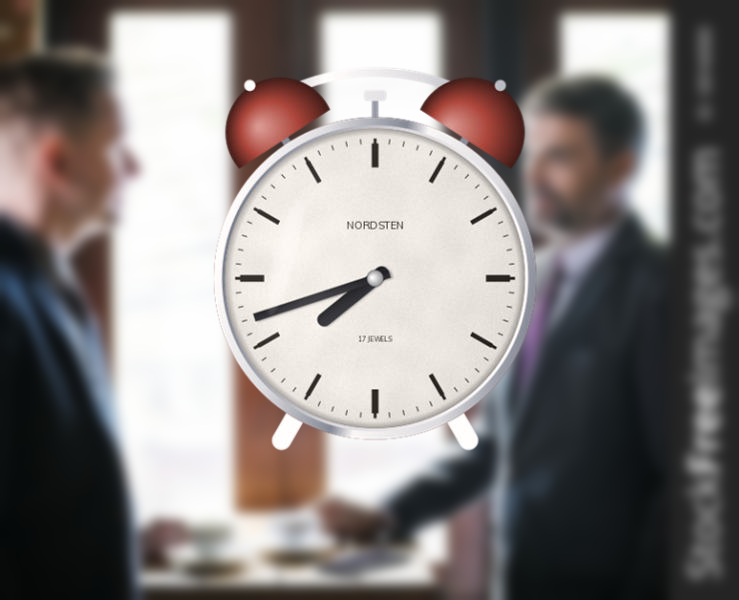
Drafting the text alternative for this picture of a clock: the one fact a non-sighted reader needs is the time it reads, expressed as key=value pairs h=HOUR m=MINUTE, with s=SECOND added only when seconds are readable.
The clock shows h=7 m=42
